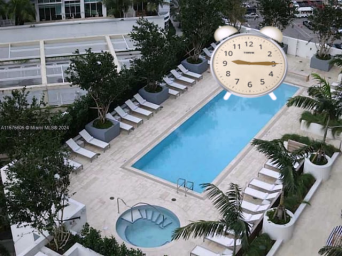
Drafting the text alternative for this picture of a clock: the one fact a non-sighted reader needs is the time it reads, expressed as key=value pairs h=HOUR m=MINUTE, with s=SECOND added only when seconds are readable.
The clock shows h=9 m=15
